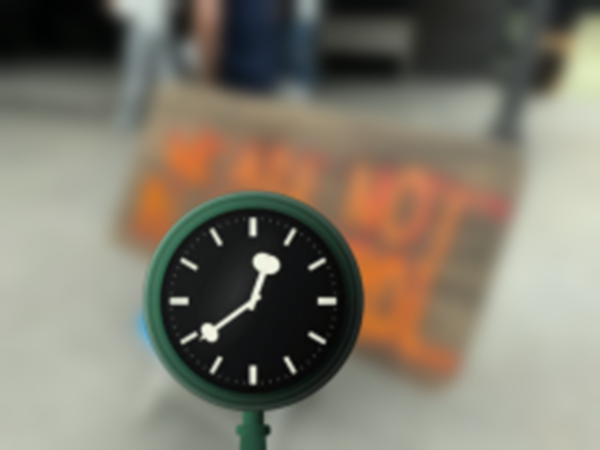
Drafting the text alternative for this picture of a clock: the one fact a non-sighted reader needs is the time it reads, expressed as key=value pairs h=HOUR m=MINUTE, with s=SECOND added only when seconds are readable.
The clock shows h=12 m=39
